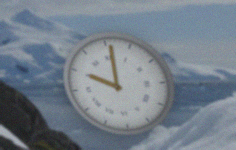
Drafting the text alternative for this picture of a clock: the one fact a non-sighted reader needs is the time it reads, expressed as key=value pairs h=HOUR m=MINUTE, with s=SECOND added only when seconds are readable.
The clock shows h=10 m=1
